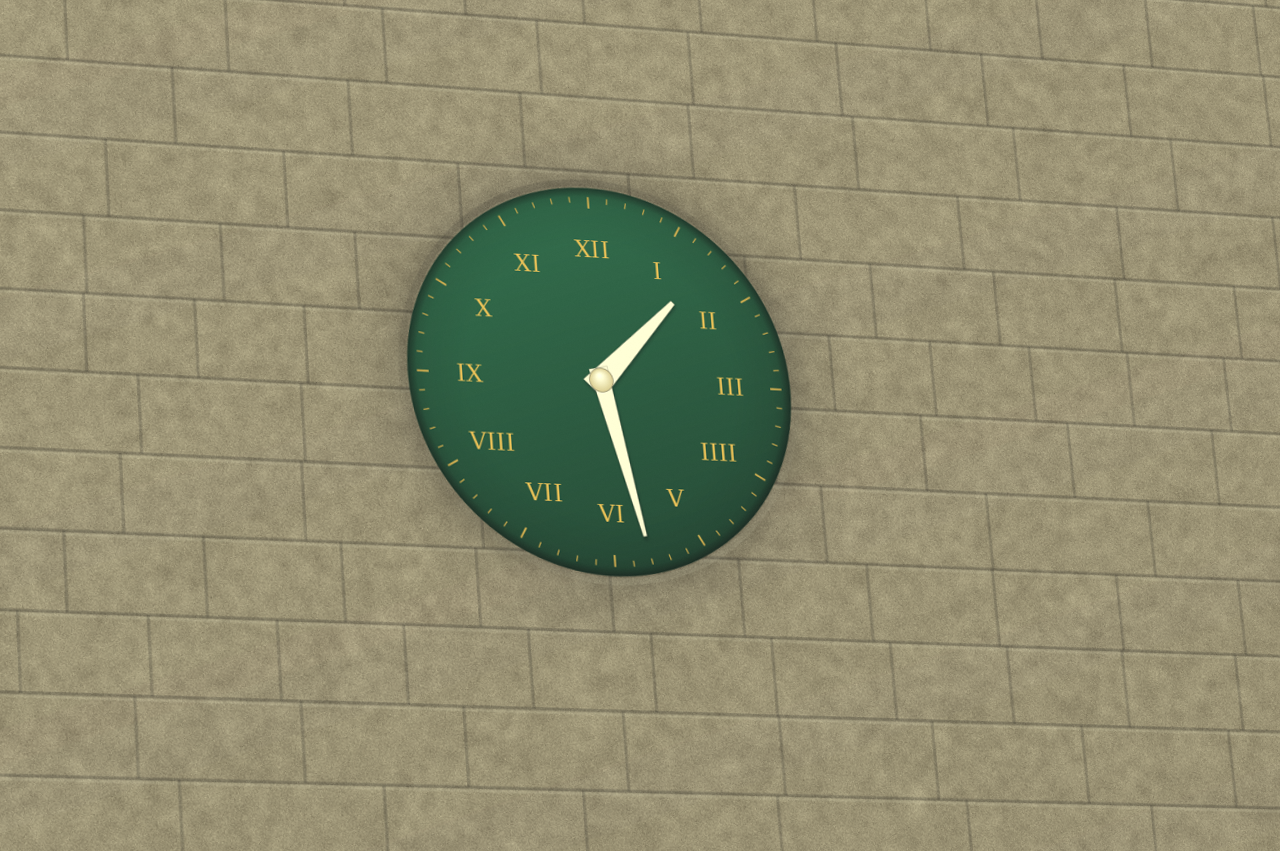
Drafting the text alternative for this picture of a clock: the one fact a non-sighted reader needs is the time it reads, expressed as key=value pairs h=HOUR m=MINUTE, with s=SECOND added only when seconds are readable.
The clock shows h=1 m=28
